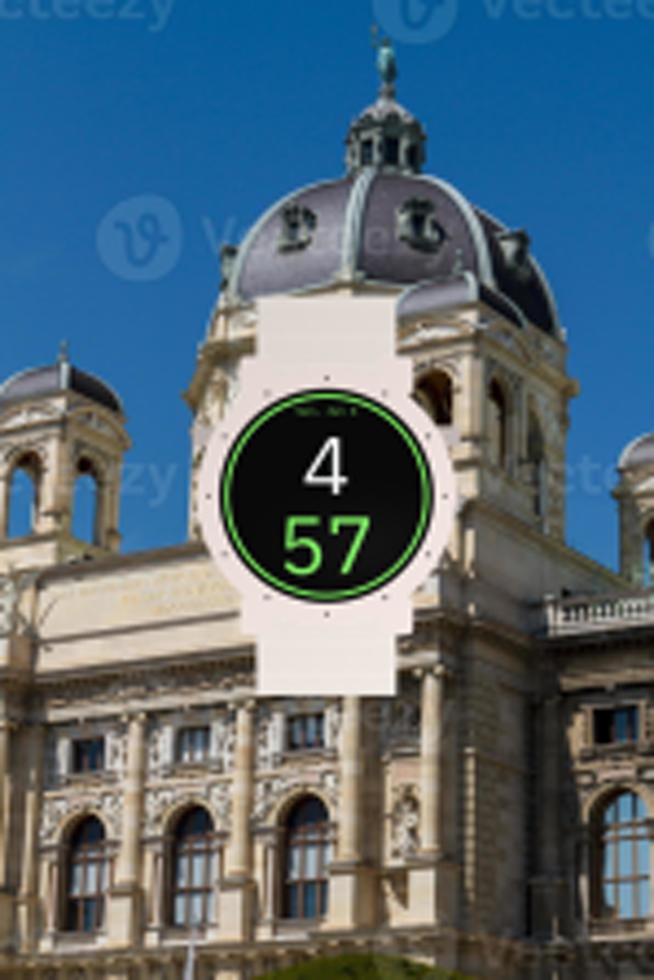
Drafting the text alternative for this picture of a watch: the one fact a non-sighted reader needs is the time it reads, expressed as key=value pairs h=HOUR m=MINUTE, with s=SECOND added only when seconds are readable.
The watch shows h=4 m=57
